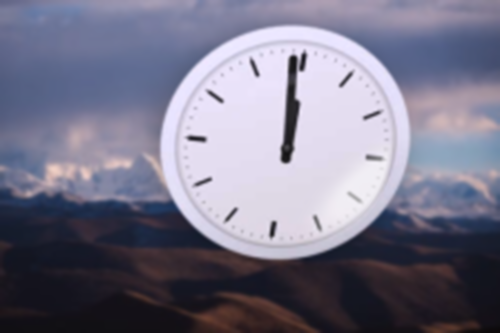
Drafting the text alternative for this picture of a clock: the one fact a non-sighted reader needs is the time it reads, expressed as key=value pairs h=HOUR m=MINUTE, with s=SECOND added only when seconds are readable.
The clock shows h=11 m=59
